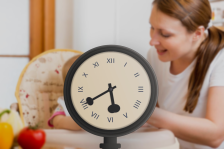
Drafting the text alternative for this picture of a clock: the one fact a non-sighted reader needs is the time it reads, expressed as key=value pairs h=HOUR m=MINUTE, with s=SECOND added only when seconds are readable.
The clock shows h=5 m=40
